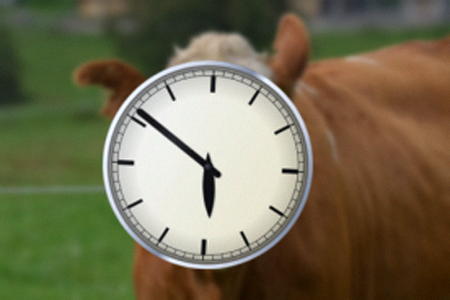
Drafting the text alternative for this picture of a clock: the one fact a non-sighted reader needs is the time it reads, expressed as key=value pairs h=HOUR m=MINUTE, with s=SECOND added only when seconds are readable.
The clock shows h=5 m=51
